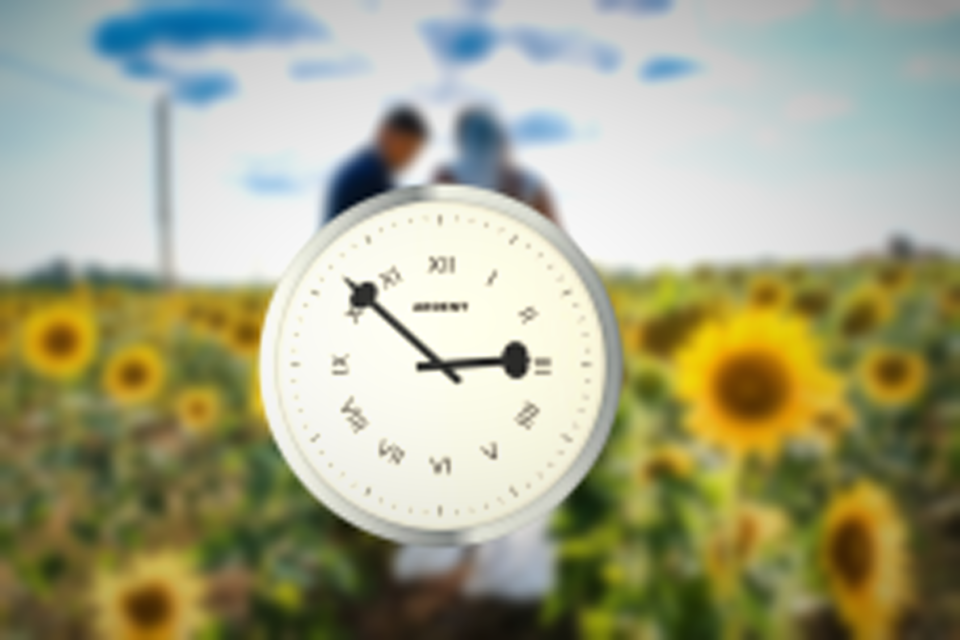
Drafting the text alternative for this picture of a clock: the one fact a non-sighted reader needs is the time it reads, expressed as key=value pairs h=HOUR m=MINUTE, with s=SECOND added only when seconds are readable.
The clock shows h=2 m=52
